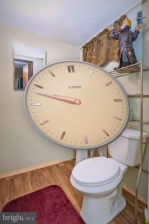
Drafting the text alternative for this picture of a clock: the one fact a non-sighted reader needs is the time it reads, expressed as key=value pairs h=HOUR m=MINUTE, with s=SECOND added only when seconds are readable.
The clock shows h=9 m=48
